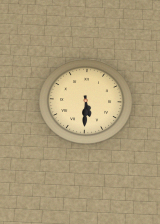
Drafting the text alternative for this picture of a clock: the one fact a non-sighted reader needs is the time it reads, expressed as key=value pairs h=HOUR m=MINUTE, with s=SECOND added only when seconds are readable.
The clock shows h=5 m=30
